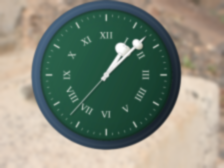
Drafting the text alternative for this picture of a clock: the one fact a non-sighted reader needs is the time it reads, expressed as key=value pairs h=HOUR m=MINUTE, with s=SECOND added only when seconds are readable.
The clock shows h=1 m=7 s=37
